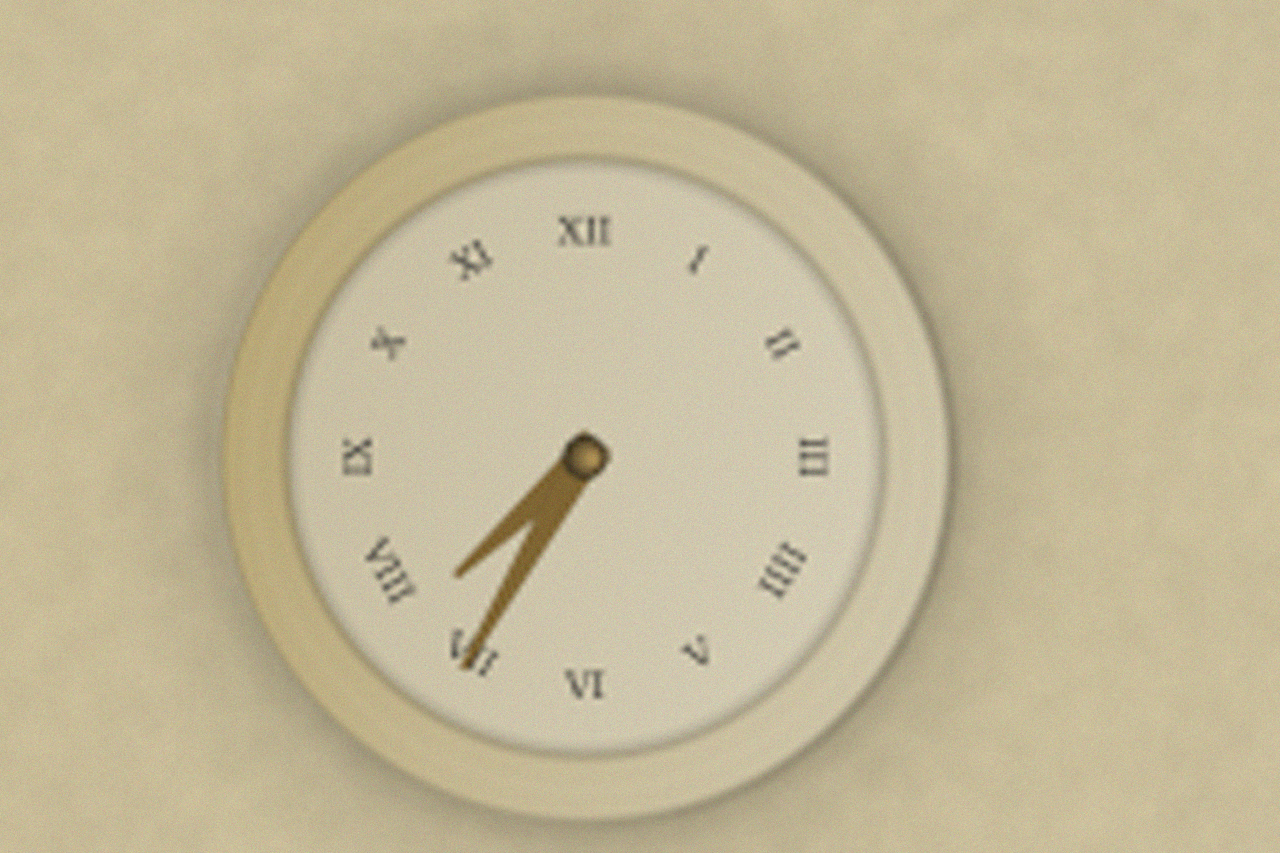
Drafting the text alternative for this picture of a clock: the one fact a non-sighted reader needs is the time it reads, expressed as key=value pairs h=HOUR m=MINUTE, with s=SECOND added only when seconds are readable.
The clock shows h=7 m=35
